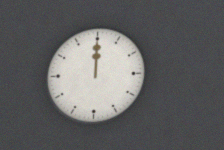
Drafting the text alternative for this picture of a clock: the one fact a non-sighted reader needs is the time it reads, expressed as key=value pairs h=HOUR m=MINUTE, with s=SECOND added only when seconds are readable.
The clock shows h=12 m=0
